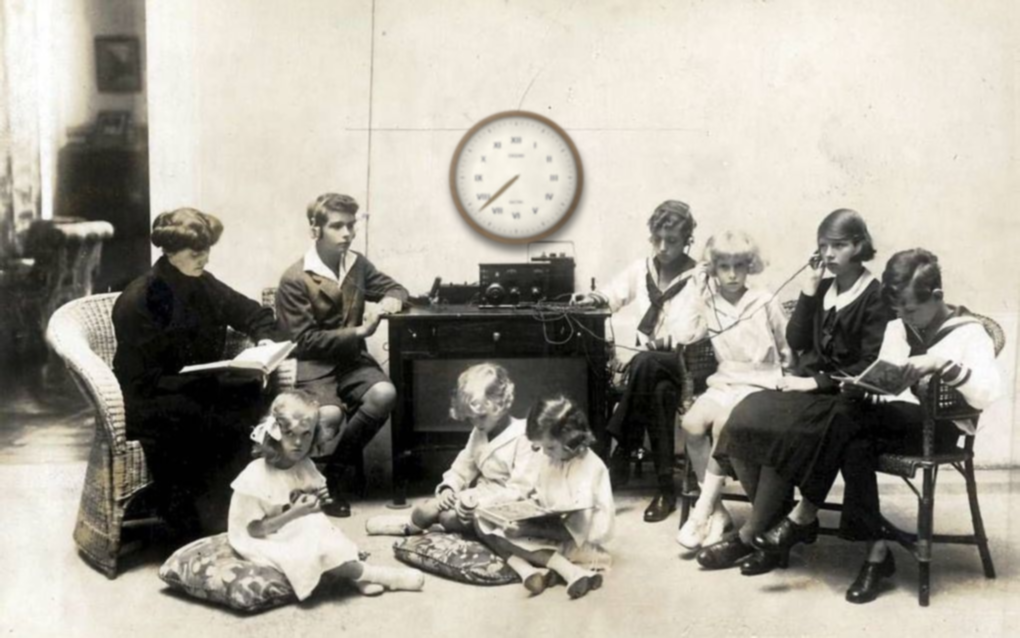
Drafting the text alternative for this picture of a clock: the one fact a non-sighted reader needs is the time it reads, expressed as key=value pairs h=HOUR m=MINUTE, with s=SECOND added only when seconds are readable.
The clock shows h=7 m=38
